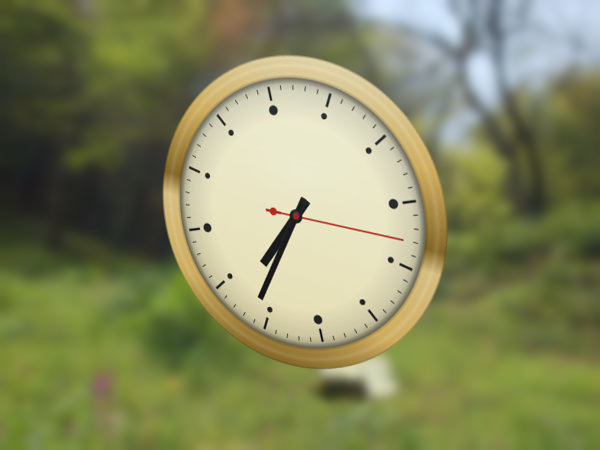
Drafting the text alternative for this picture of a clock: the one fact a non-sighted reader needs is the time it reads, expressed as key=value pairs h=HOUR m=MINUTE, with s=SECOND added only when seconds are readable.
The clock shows h=7 m=36 s=18
